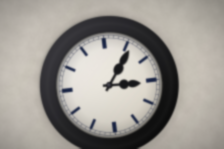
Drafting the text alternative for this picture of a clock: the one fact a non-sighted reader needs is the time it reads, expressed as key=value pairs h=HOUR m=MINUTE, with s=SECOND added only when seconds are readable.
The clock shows h=3 m=6
